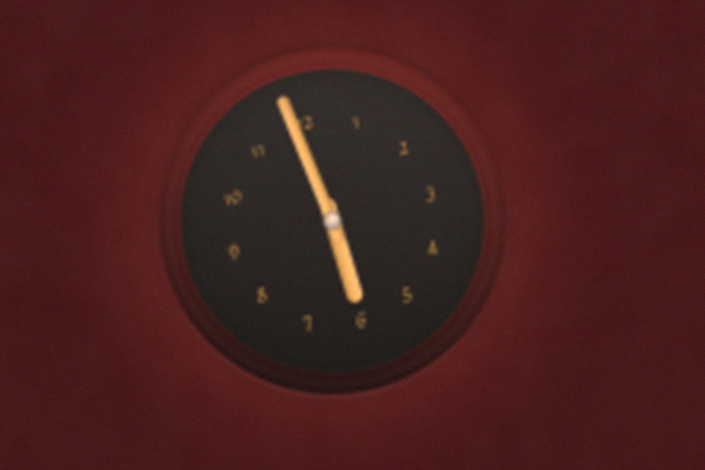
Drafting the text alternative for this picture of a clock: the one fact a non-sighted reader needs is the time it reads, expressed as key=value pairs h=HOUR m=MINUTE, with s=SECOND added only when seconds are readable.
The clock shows h=5 m=59
